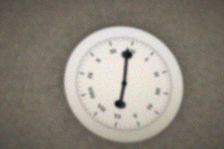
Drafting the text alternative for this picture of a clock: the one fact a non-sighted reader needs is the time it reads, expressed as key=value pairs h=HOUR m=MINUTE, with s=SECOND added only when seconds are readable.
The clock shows h=5 m=59
